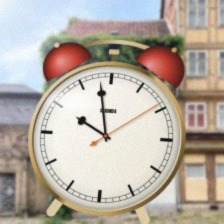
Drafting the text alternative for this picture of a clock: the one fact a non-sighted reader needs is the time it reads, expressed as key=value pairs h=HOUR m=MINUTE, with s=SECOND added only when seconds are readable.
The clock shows h=9 m=58 s=9
